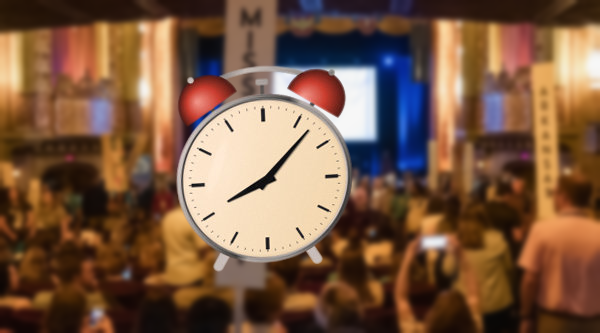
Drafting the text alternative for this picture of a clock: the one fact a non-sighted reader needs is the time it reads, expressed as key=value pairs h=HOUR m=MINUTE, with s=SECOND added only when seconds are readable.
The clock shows h=8 m=7
